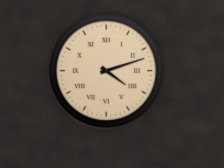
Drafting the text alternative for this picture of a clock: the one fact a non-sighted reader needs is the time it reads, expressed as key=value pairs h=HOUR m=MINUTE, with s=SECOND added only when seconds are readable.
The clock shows h=4 m=12
